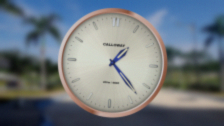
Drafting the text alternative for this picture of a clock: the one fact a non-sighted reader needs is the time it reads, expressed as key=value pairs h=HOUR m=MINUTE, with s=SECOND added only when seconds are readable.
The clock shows h=1 m=23
